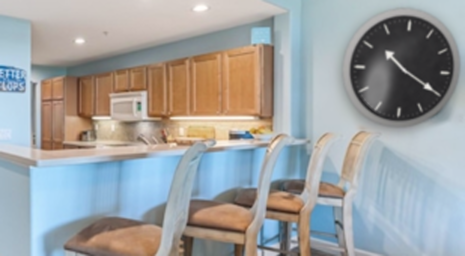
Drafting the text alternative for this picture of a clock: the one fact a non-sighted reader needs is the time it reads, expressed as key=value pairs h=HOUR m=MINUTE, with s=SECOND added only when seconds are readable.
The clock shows h=10 m=20
